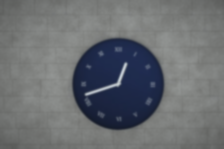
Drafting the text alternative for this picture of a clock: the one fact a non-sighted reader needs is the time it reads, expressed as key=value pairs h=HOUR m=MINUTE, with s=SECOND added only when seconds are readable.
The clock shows h=12 m=42
